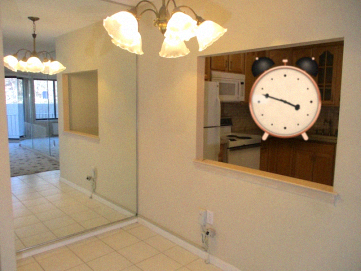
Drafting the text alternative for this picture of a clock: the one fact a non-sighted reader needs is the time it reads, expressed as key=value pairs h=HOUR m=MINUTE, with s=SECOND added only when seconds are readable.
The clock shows h=3 m=48
